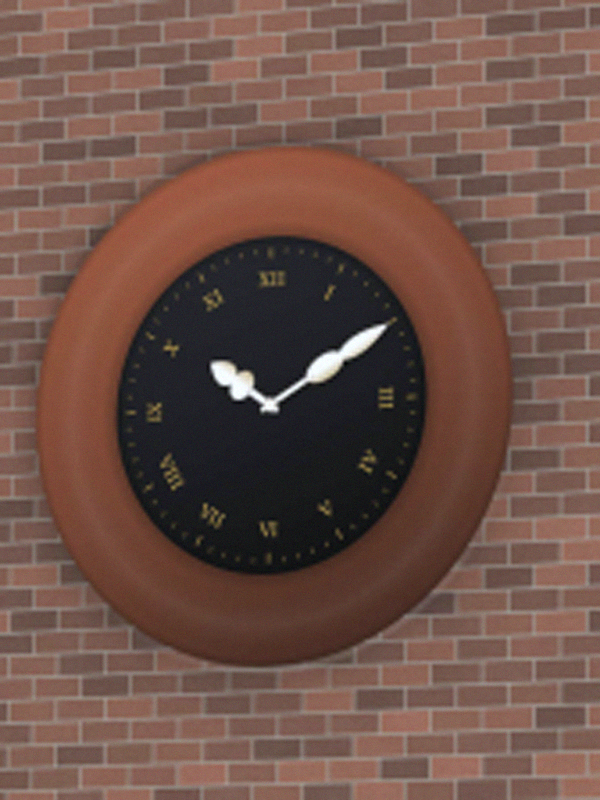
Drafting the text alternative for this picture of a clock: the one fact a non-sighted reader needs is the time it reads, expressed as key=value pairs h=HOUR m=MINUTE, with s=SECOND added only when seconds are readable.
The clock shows h=10 m=10
